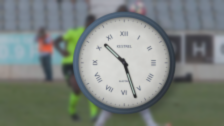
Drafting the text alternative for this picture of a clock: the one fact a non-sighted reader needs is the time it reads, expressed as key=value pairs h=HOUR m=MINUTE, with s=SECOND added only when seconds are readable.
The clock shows h=10 m=27
